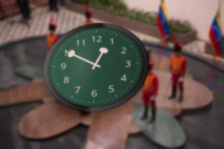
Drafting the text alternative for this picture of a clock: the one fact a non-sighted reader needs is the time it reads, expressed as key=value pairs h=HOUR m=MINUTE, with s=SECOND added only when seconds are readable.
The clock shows h=12 m=50
